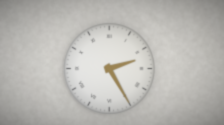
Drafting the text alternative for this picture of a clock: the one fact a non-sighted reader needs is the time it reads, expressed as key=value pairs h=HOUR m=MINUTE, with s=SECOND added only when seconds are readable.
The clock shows h=2 m=25
